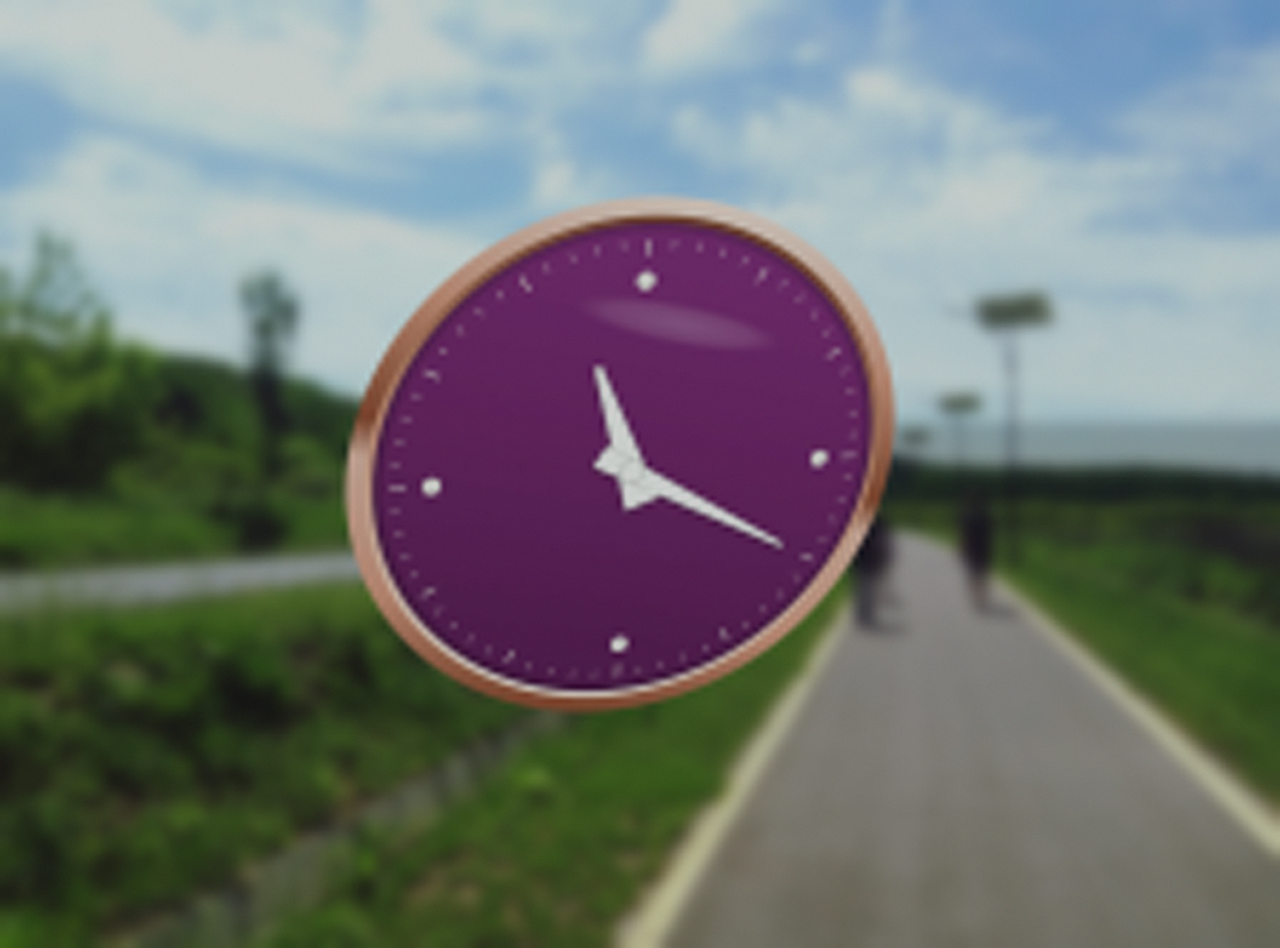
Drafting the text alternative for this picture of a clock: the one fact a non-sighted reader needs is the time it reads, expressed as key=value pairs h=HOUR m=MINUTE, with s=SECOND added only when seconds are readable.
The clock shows h=11 m=20
